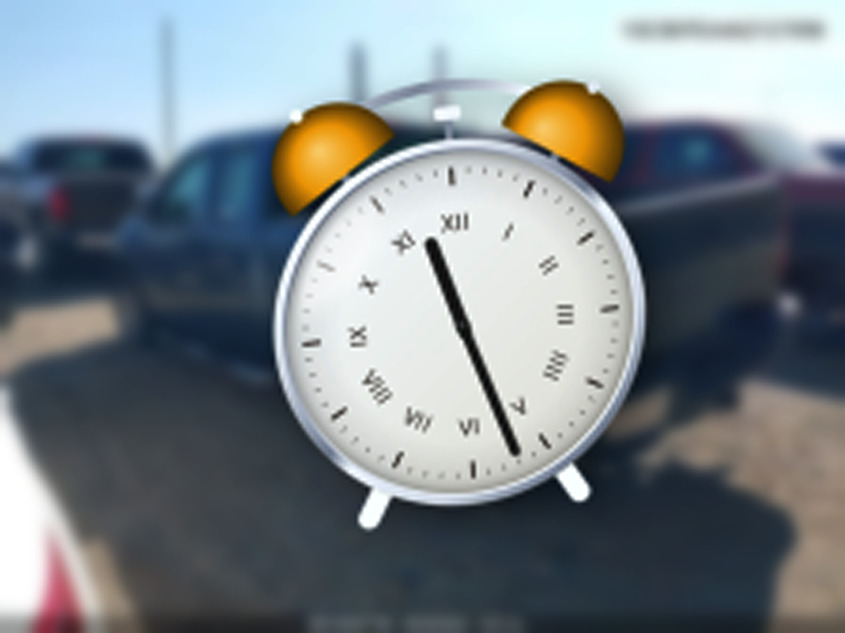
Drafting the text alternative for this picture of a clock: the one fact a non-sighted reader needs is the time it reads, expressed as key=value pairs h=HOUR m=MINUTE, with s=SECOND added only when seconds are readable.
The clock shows h=11 m=27
